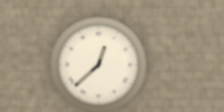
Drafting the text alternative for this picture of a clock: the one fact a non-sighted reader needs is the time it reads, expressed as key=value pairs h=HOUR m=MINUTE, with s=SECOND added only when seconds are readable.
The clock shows h=12 m=38
